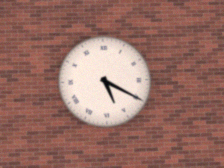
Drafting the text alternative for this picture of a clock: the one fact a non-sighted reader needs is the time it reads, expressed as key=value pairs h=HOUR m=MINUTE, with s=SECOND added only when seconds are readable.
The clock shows h=5 m=20
